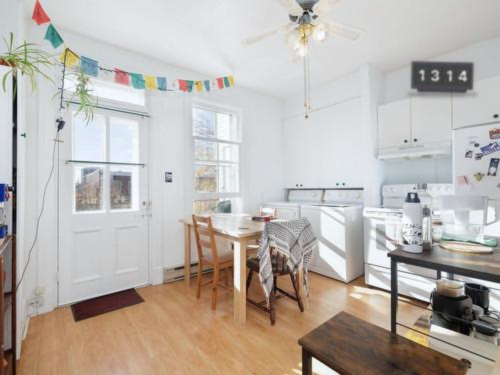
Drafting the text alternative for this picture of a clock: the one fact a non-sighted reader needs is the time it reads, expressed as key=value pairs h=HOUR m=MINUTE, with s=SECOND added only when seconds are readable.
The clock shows h=13 m=14
